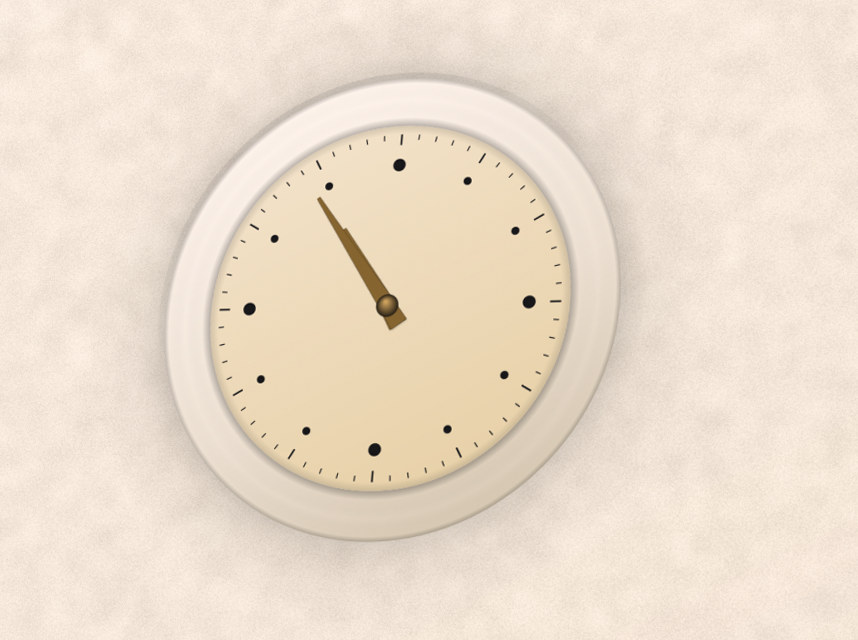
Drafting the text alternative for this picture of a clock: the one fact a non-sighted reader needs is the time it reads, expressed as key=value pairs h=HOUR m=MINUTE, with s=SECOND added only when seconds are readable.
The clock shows h=10 m=54
